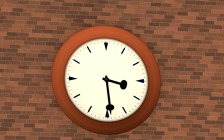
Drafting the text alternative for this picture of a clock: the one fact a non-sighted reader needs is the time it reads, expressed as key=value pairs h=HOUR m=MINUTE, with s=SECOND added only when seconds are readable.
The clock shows h=3 m=29
